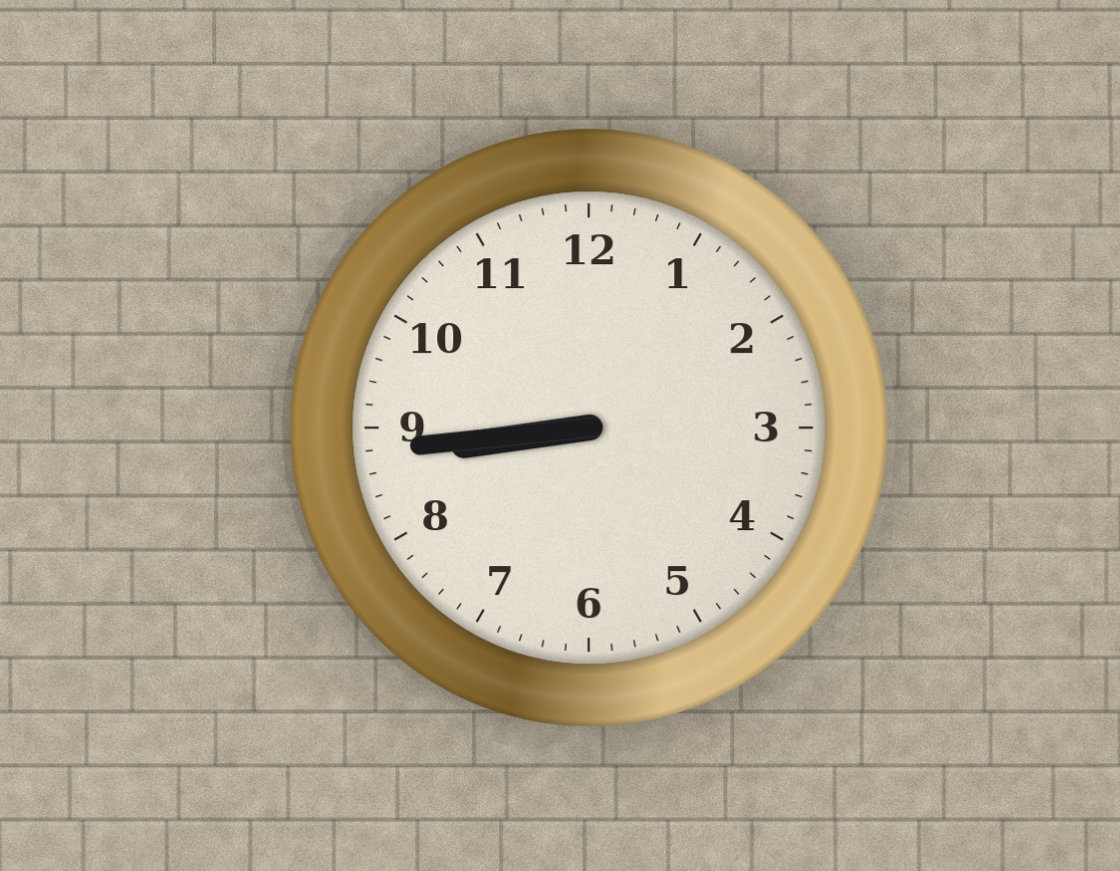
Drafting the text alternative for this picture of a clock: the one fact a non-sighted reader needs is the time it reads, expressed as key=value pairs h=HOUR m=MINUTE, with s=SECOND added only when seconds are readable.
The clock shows h=8 m=44
